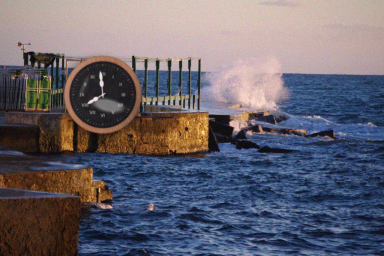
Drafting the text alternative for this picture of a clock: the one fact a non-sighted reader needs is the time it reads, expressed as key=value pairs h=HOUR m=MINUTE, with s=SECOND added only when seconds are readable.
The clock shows h=7 m=59
